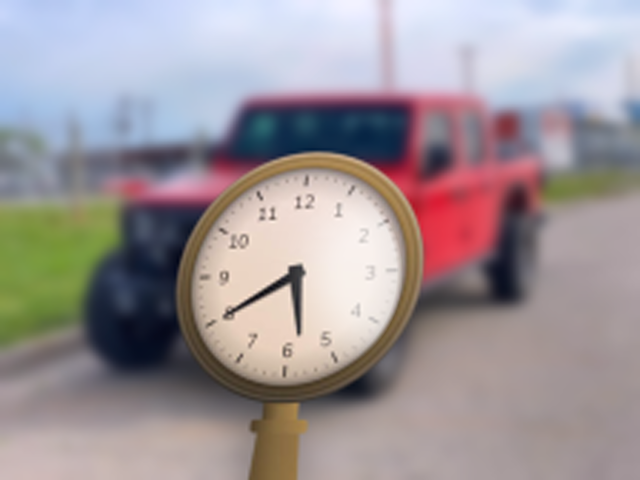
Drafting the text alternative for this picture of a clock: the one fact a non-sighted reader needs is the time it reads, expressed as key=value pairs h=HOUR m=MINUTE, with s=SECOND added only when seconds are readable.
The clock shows h=5 m=40
